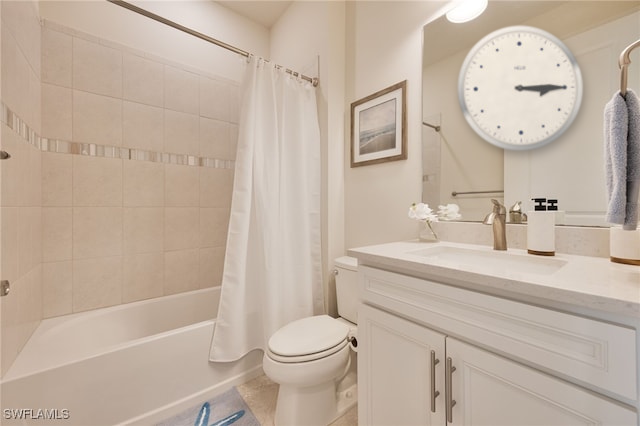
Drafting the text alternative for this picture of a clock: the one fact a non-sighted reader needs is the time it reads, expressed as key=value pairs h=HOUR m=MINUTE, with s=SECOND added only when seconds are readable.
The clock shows h=3 m=15
